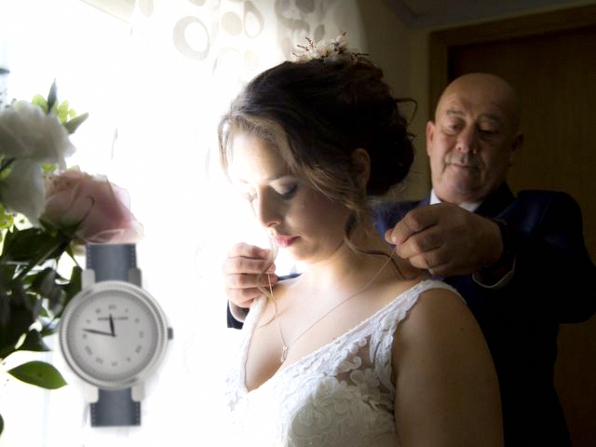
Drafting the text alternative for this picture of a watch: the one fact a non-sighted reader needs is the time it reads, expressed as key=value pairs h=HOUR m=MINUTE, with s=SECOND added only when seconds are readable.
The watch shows h=11 m=47
